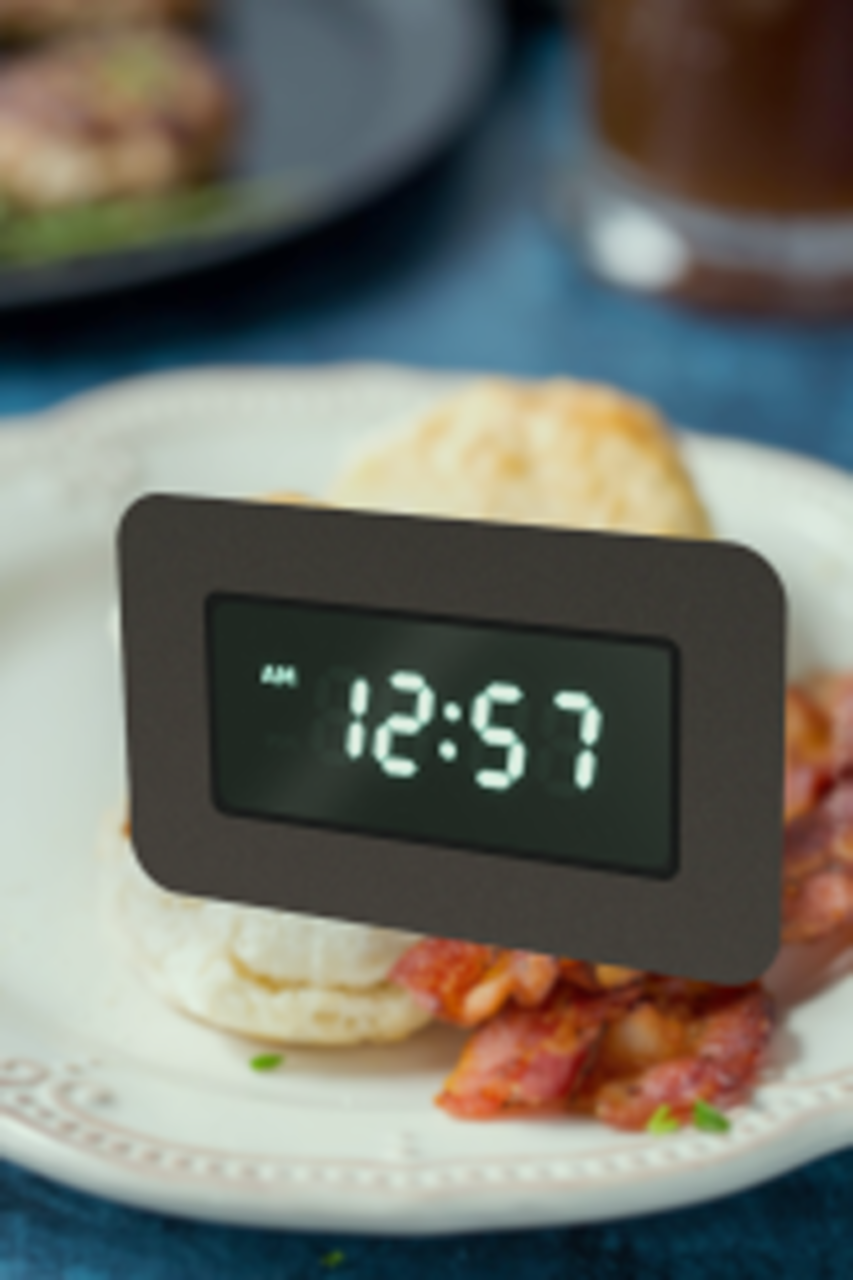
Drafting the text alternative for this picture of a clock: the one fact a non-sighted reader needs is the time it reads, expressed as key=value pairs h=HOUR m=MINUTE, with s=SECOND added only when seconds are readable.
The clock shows h=12 m=57
